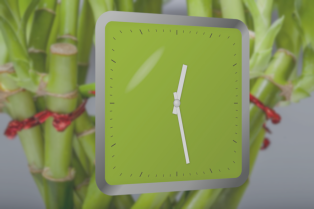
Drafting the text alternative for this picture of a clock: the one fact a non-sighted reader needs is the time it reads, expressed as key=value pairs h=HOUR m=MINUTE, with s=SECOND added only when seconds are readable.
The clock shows h=12 m=28
